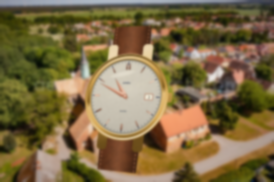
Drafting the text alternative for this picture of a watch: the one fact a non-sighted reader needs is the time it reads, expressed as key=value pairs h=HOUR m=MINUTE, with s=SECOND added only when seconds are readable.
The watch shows h=10 m=49
